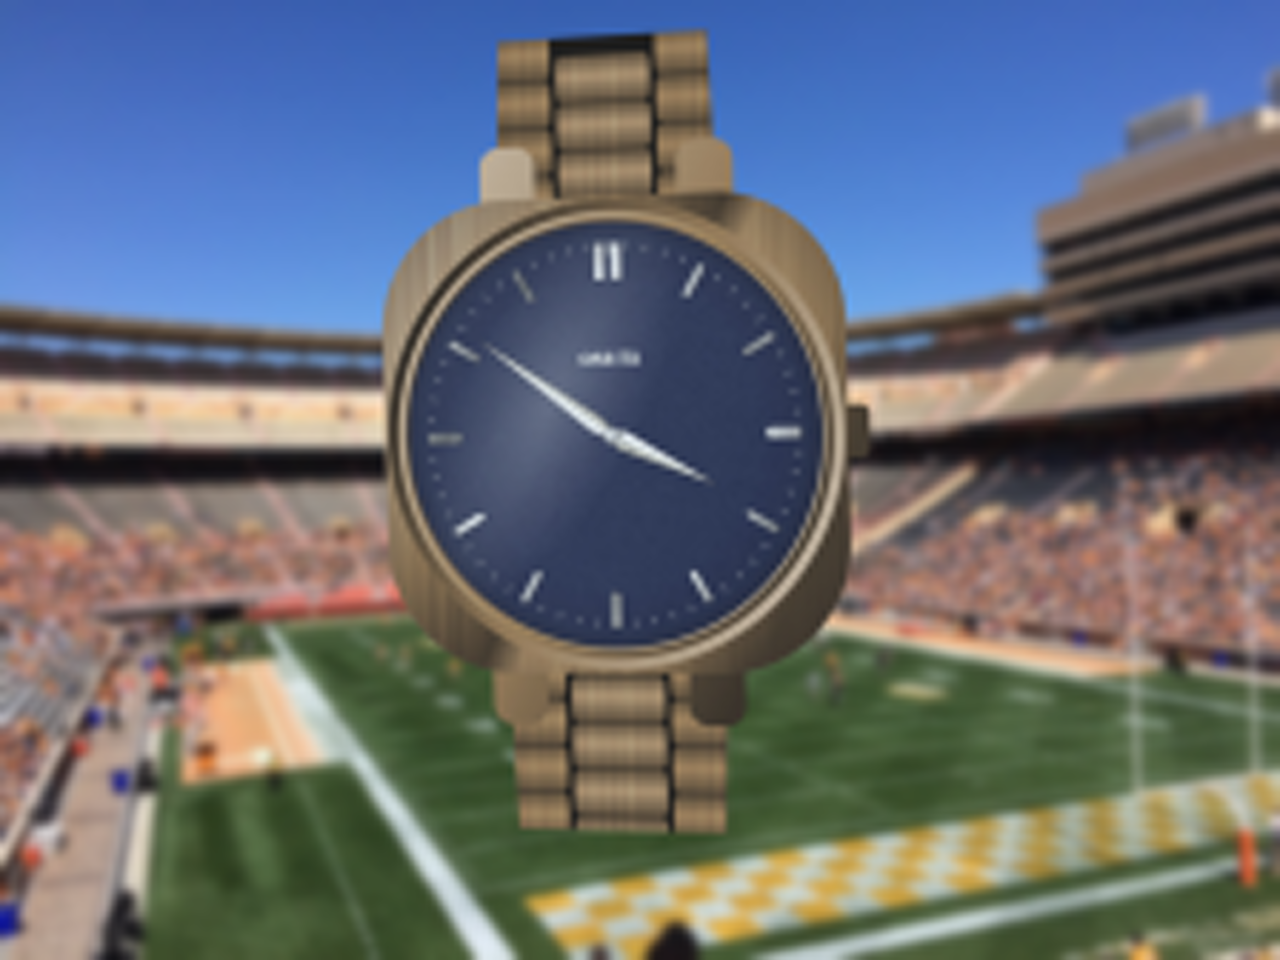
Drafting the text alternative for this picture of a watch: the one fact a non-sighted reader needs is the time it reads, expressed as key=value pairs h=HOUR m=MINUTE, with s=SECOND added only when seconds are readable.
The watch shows h=3 m=51
